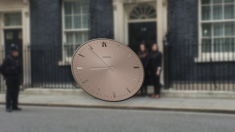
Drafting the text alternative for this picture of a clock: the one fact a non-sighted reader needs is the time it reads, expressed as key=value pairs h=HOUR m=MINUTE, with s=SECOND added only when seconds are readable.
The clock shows h=8 m=54
